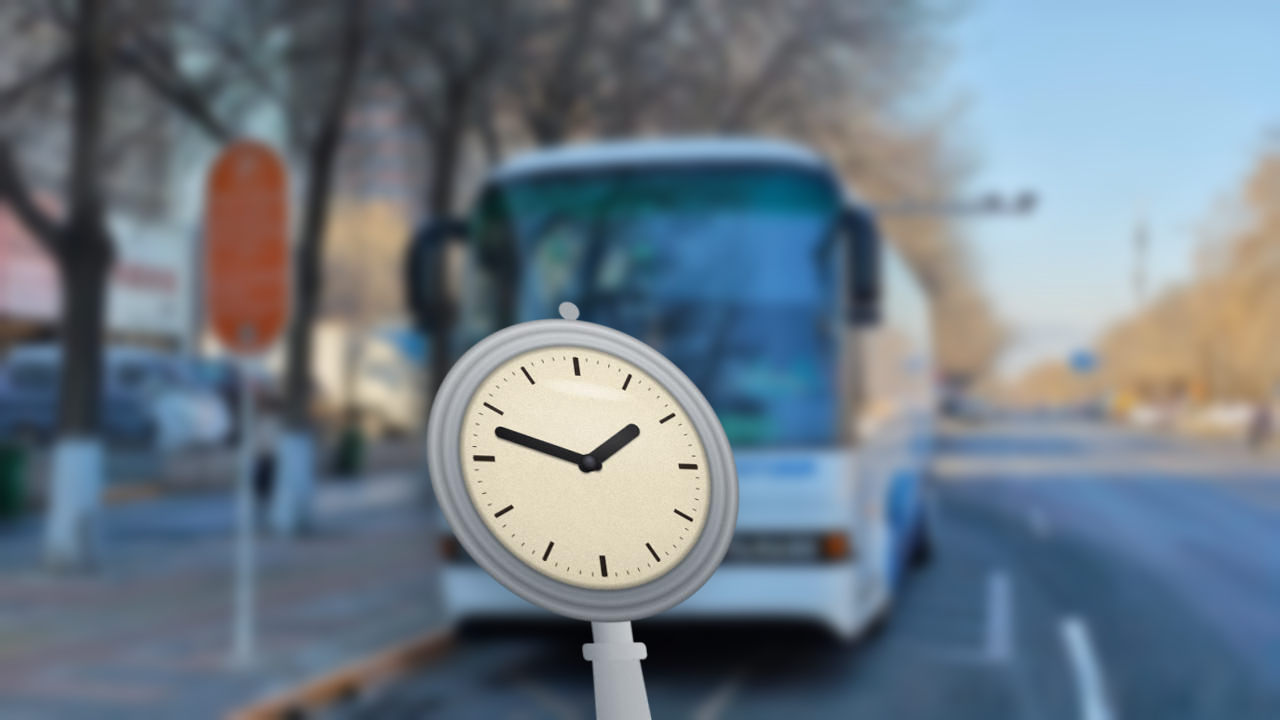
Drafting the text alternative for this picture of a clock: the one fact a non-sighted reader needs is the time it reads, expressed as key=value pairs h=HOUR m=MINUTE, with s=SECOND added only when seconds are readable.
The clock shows h=1 m=48
